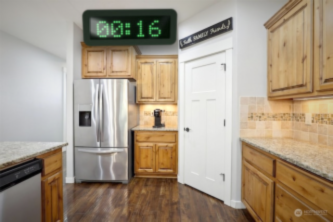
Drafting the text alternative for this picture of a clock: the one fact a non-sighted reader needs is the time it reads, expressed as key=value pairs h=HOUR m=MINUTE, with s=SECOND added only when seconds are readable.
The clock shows h=0 m=16
